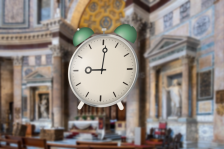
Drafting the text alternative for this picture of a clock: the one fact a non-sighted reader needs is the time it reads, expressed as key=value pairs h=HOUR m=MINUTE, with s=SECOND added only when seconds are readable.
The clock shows h=9 m=1
